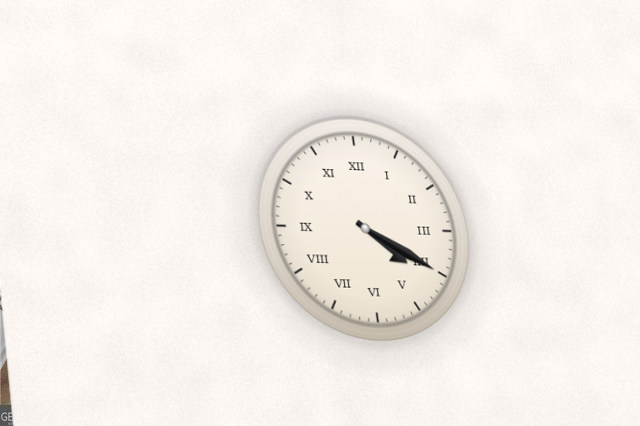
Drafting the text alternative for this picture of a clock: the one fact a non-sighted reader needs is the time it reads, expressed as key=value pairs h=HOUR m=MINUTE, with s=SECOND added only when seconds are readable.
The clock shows h=4 m=20
